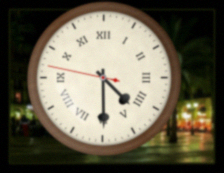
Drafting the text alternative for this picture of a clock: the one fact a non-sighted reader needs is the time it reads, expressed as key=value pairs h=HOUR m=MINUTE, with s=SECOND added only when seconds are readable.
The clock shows h=4 m=29 s=47
